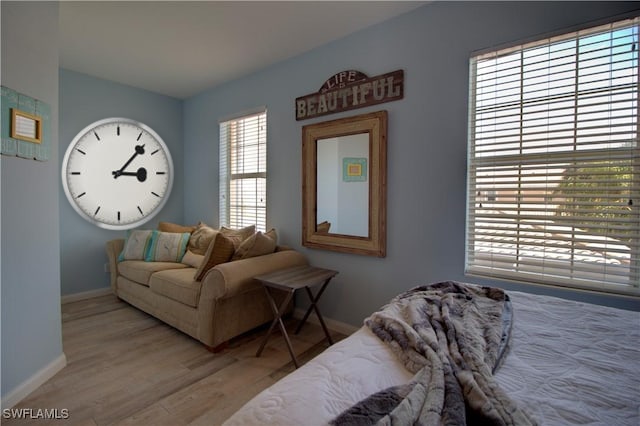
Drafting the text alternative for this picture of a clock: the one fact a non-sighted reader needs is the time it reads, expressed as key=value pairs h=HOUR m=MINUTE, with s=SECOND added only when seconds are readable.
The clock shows h=3 m=7
